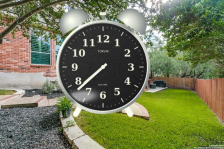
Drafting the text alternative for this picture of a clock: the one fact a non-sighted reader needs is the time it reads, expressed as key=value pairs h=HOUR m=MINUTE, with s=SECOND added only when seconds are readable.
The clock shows h=7 m=38
